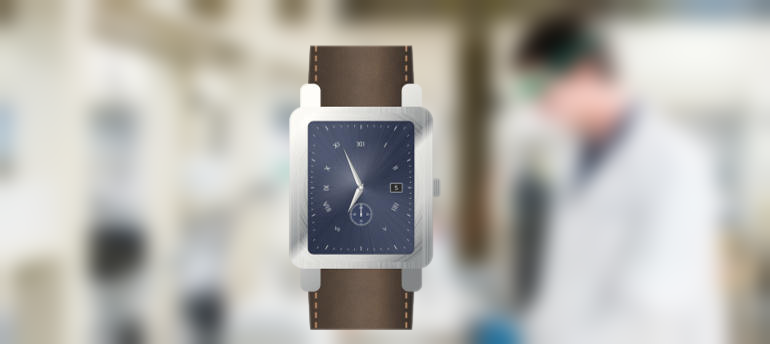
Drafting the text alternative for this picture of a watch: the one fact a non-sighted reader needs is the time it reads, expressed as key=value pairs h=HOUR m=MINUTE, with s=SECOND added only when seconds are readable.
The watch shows h=6 m=56
